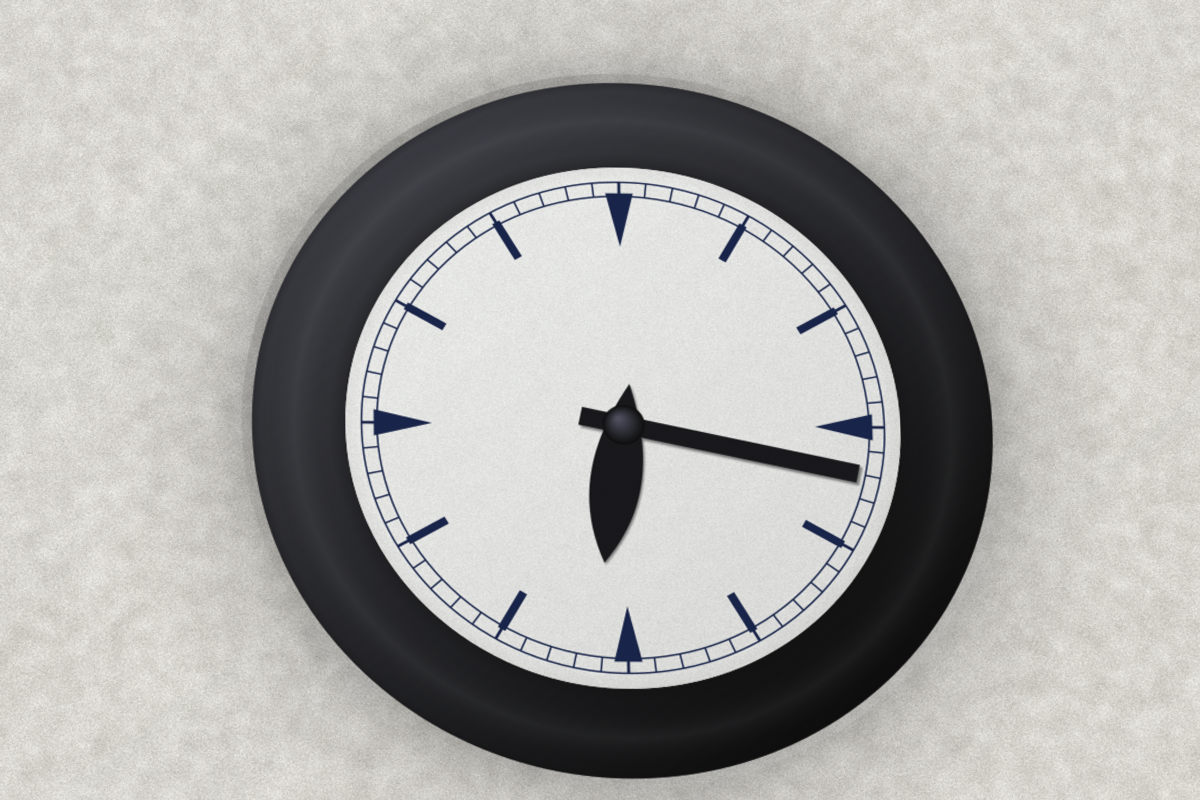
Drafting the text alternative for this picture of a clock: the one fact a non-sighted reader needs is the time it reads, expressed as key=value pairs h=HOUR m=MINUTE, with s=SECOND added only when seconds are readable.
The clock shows h=6 m=17
